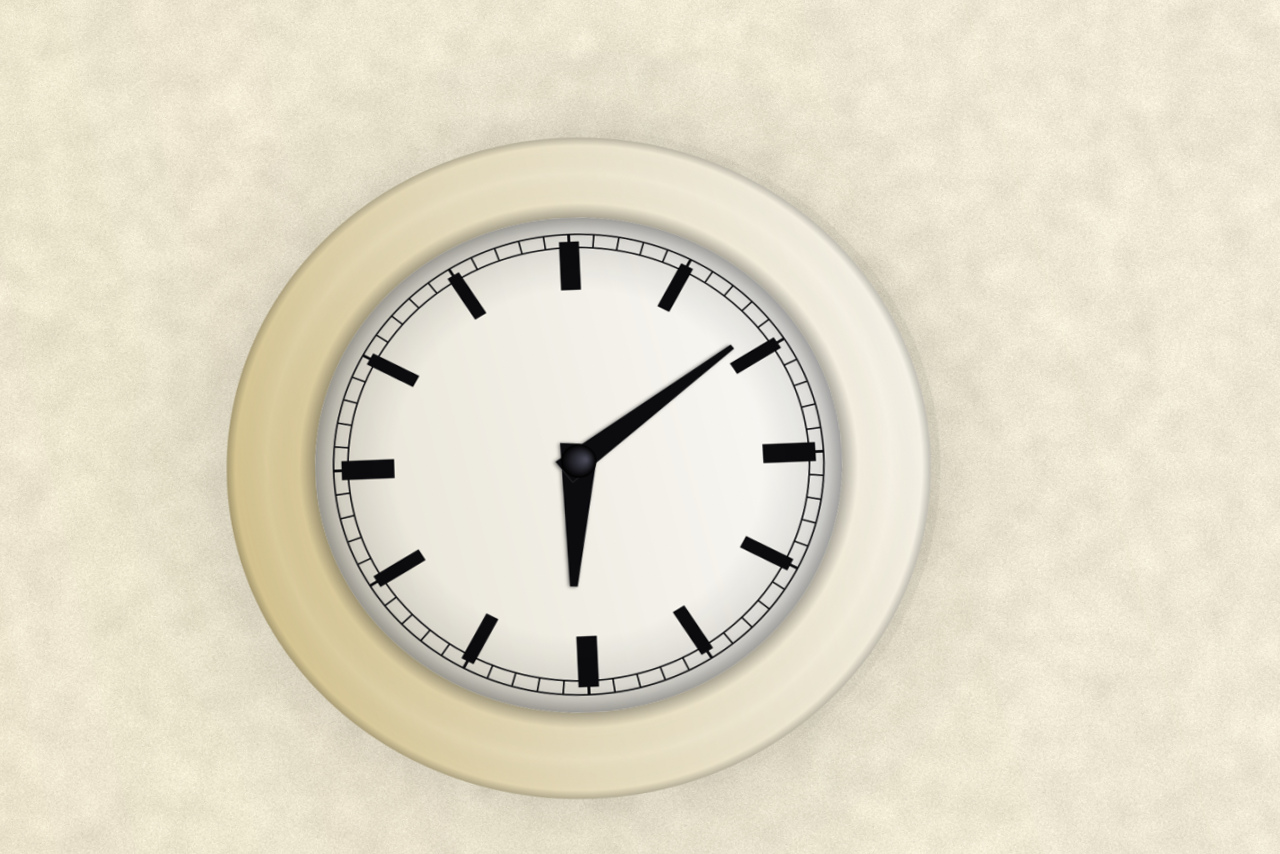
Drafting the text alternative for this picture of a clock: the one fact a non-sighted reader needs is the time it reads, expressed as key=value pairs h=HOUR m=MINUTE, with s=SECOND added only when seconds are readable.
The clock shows h=6 m=9
